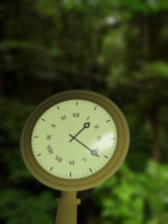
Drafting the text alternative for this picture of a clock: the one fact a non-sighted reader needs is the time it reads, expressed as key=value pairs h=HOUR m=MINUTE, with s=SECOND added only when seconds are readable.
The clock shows h=1 m=21
